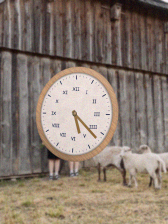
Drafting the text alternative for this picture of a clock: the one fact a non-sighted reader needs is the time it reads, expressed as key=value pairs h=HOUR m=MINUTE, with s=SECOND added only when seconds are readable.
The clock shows h=5 m=22
